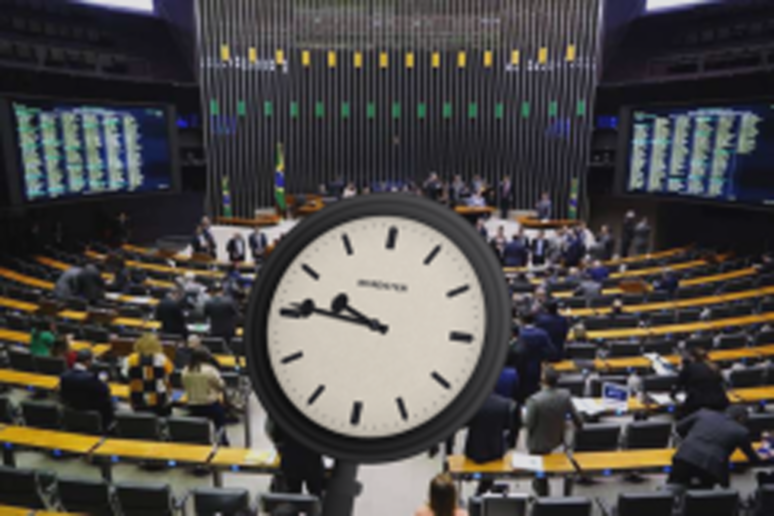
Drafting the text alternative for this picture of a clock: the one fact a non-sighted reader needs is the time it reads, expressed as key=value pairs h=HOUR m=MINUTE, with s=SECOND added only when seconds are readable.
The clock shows h=9 m=46
